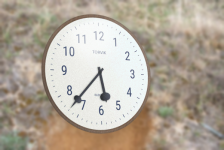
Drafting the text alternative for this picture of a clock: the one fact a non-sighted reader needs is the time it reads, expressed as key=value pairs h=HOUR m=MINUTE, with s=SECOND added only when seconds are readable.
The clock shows h=5 m=37
